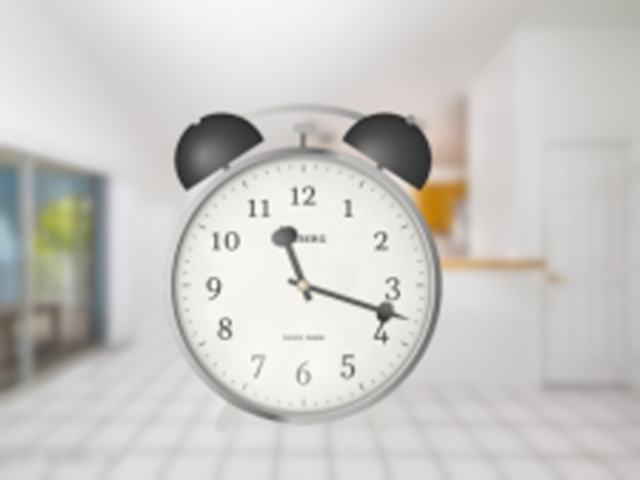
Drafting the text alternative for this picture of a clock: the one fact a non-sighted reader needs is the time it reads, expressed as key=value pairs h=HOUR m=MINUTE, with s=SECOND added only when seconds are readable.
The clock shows h=11 m=18
